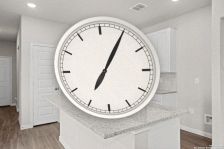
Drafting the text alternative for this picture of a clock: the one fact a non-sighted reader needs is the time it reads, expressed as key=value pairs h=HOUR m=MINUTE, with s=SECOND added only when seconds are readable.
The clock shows h=7 m=5
